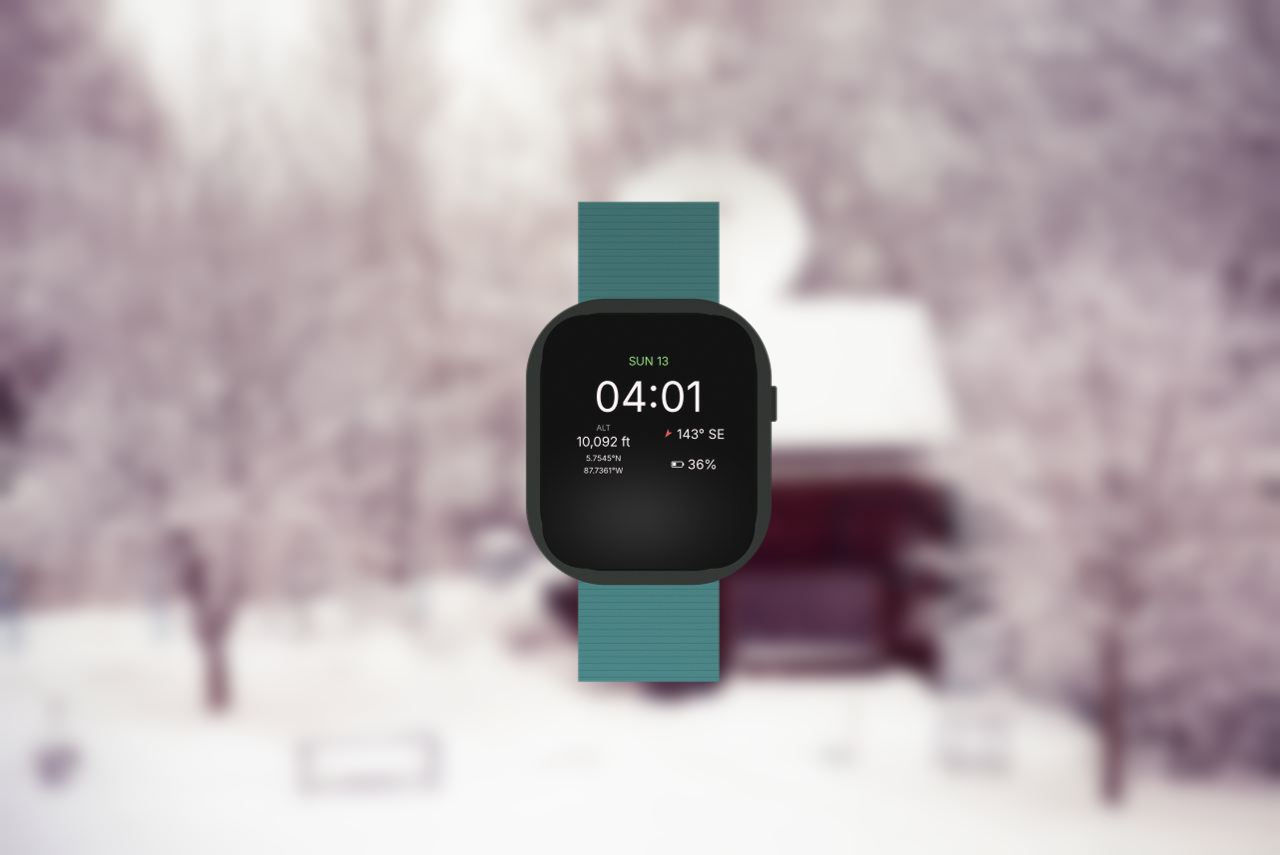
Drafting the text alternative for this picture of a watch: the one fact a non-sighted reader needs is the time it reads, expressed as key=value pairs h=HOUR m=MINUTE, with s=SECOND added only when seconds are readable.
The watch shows h=4 m=1
